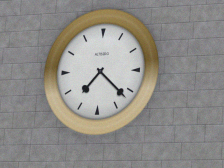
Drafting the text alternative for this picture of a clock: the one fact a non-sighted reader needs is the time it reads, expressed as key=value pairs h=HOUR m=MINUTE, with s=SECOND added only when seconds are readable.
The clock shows h=7 m=22
